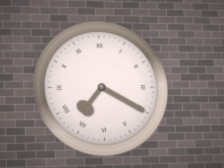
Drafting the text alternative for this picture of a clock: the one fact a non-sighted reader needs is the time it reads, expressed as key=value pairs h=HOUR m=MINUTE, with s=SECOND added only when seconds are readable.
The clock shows h=7 m=20
